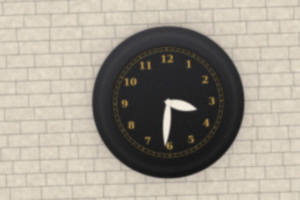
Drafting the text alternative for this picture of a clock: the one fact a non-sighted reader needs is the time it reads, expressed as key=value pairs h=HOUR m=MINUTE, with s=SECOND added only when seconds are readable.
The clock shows h=3 m=31
